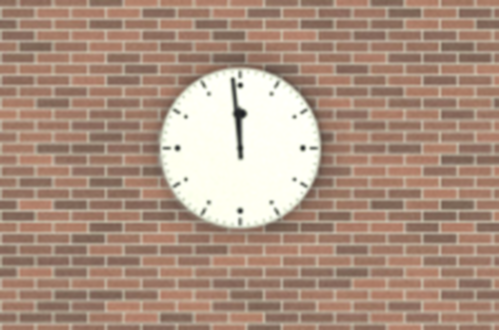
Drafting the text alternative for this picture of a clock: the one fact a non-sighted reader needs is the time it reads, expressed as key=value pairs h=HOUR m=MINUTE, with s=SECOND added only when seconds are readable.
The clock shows h=11 m=59
